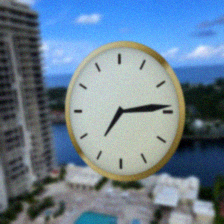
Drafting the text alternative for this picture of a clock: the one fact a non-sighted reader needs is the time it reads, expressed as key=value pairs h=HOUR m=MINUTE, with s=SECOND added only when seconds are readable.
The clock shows h=7 m=14
